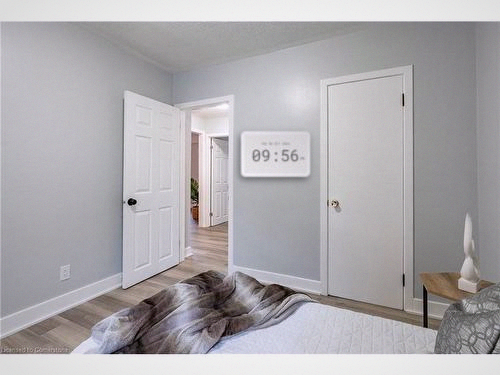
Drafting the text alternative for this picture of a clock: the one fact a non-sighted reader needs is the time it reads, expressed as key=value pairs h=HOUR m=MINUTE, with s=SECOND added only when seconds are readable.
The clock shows h=9 m=56
